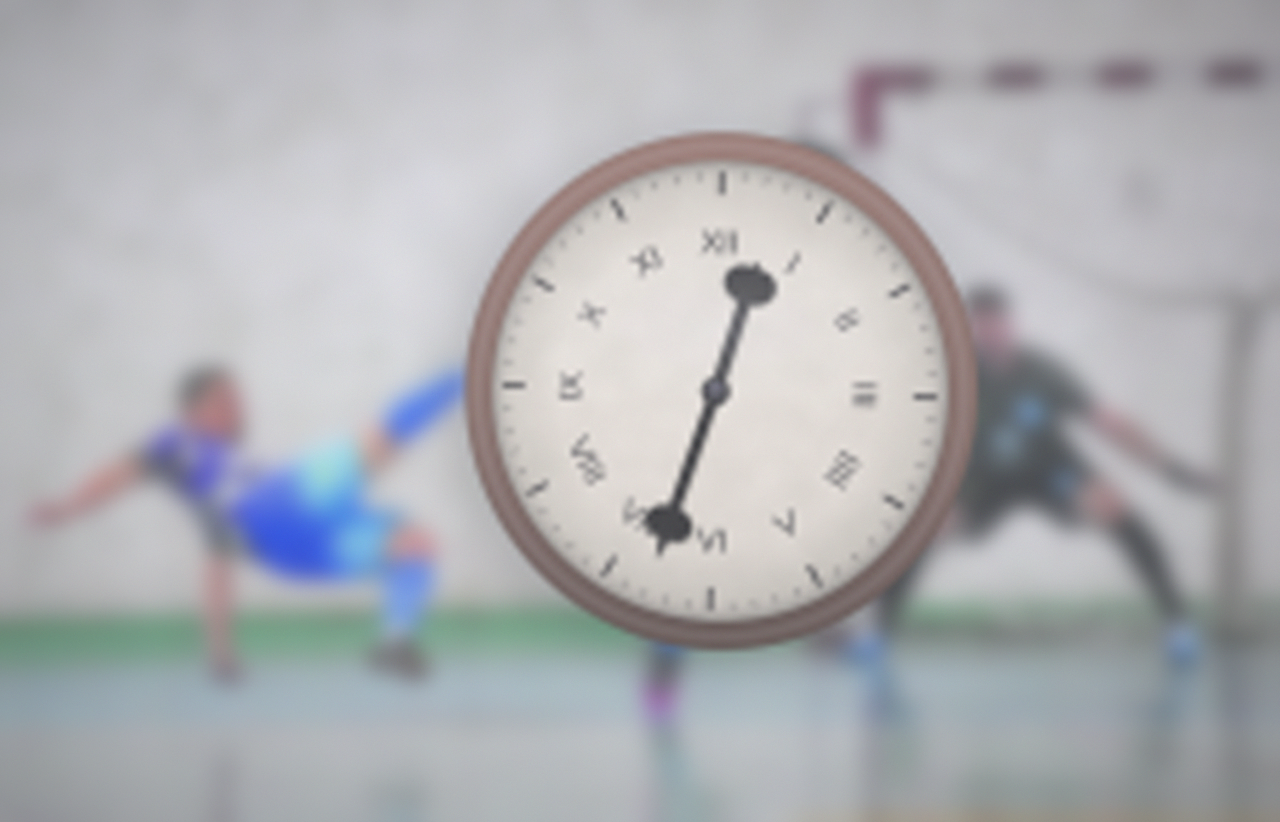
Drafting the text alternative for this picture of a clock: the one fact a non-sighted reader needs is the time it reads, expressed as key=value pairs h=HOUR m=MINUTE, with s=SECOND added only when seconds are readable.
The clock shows h=12 m=33
